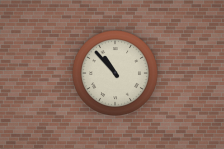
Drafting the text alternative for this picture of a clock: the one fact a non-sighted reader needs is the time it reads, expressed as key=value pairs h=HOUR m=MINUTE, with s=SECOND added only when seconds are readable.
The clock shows h=10 m=53
